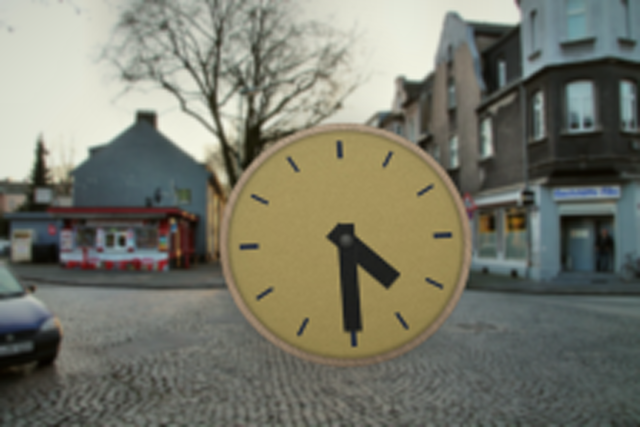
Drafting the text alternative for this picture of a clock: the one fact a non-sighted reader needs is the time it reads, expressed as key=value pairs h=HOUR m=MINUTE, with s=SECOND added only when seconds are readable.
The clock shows h=4 m=30
